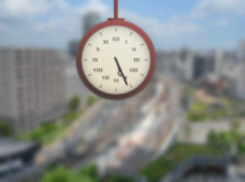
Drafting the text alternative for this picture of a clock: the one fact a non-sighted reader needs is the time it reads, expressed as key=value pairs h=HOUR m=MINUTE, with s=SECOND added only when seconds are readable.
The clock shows h=5 m=26
